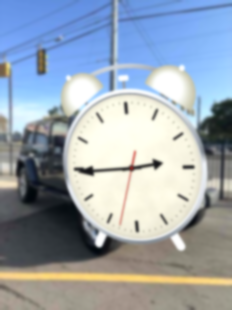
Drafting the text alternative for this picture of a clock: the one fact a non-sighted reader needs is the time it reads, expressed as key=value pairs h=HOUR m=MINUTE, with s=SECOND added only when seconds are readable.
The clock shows h=2 m=44 s=33
